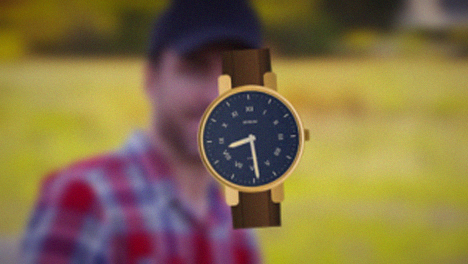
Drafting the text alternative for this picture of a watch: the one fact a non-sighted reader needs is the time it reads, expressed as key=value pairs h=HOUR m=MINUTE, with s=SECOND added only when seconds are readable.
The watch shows h=8 m=29
